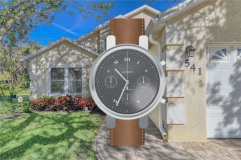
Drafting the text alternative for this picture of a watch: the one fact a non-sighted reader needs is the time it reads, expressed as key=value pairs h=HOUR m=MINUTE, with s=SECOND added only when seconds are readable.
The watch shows h=10 m=34
